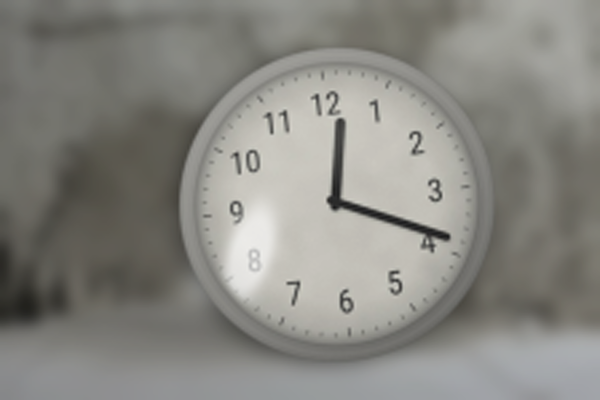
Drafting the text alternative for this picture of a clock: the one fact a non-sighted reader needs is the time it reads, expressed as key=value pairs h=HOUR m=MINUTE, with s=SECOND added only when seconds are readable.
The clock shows h=12 m=19
